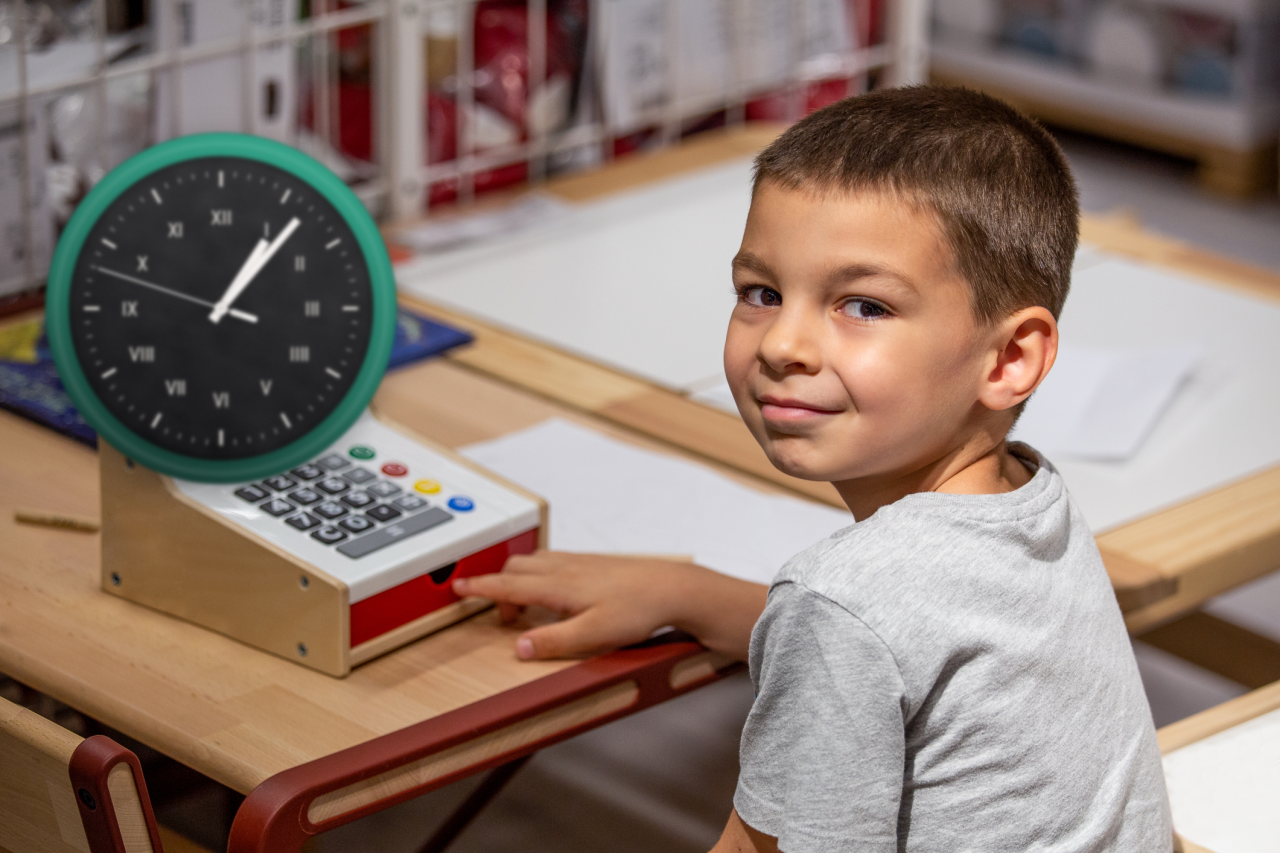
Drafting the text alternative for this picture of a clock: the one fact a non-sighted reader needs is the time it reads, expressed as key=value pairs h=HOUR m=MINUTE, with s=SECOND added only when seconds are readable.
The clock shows h=1 m=6 s=48
